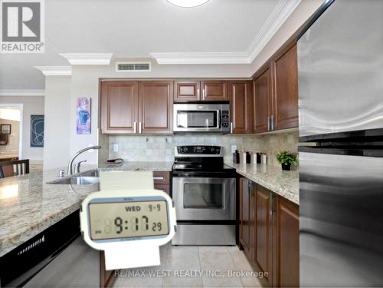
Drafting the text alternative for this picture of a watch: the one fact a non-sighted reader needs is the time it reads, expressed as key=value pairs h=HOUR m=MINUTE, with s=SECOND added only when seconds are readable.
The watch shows h=9 m=17 s=29
